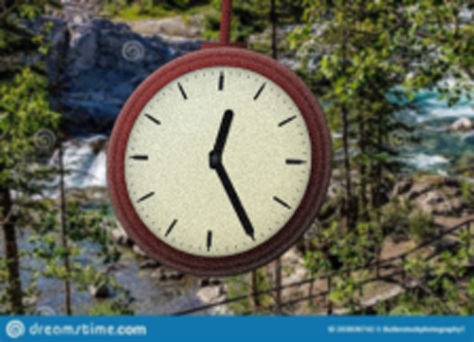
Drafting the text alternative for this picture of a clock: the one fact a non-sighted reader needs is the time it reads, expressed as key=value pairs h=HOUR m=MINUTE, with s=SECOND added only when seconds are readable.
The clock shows h=12 m=25
